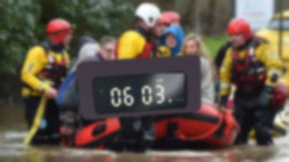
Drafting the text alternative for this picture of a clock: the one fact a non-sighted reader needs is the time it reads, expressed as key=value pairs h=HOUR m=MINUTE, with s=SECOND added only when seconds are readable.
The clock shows h=6 m=3
